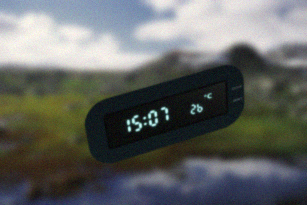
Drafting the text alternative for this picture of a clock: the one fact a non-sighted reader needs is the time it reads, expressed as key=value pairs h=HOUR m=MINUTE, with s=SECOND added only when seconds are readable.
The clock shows h=15 m=7
